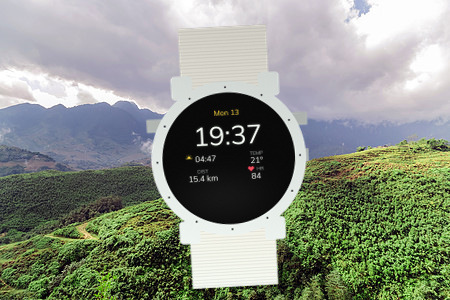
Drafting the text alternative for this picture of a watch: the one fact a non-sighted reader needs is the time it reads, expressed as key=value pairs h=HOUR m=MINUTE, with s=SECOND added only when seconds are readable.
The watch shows h=19 m=37
